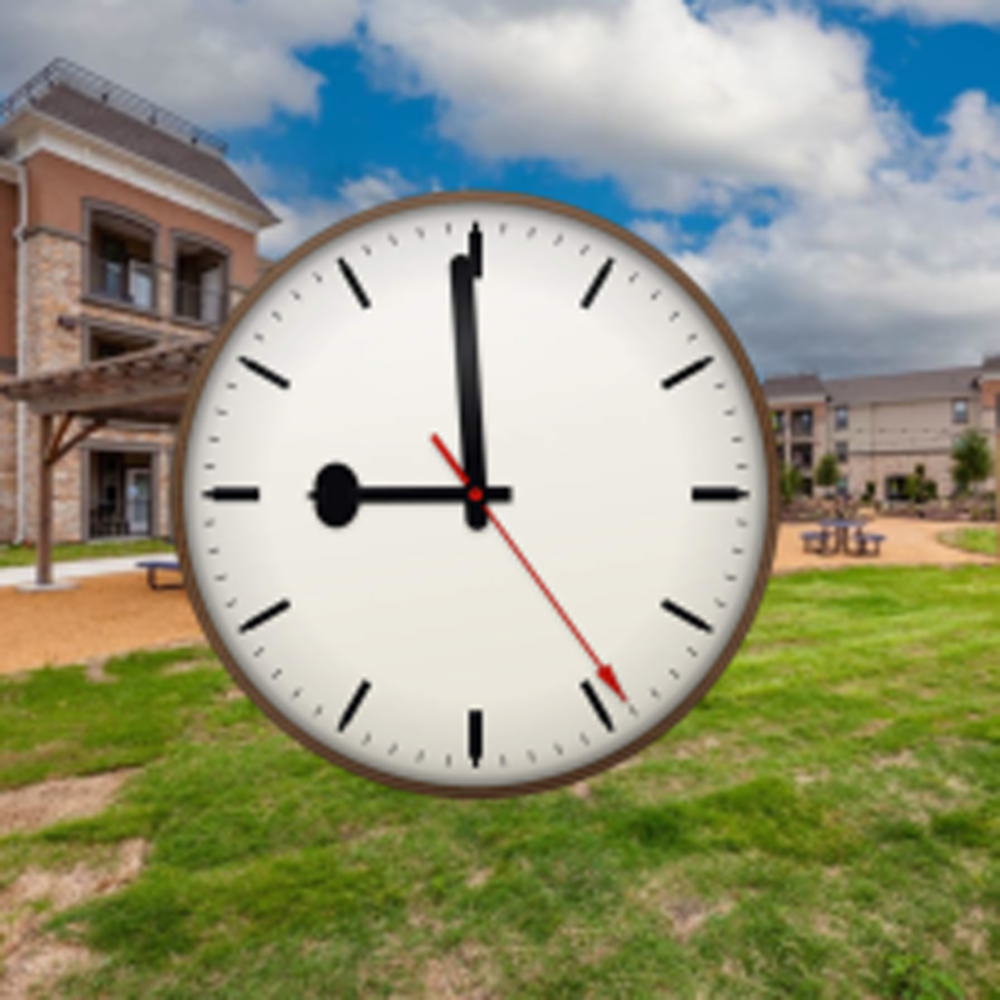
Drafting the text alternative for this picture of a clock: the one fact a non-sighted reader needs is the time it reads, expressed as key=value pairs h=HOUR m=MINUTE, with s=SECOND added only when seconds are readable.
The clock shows h=8 m=59 s=24
